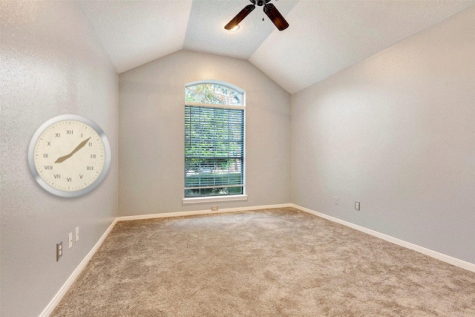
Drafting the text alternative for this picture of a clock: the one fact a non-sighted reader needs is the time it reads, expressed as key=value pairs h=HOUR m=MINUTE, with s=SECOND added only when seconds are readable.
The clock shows h=8 m=8
